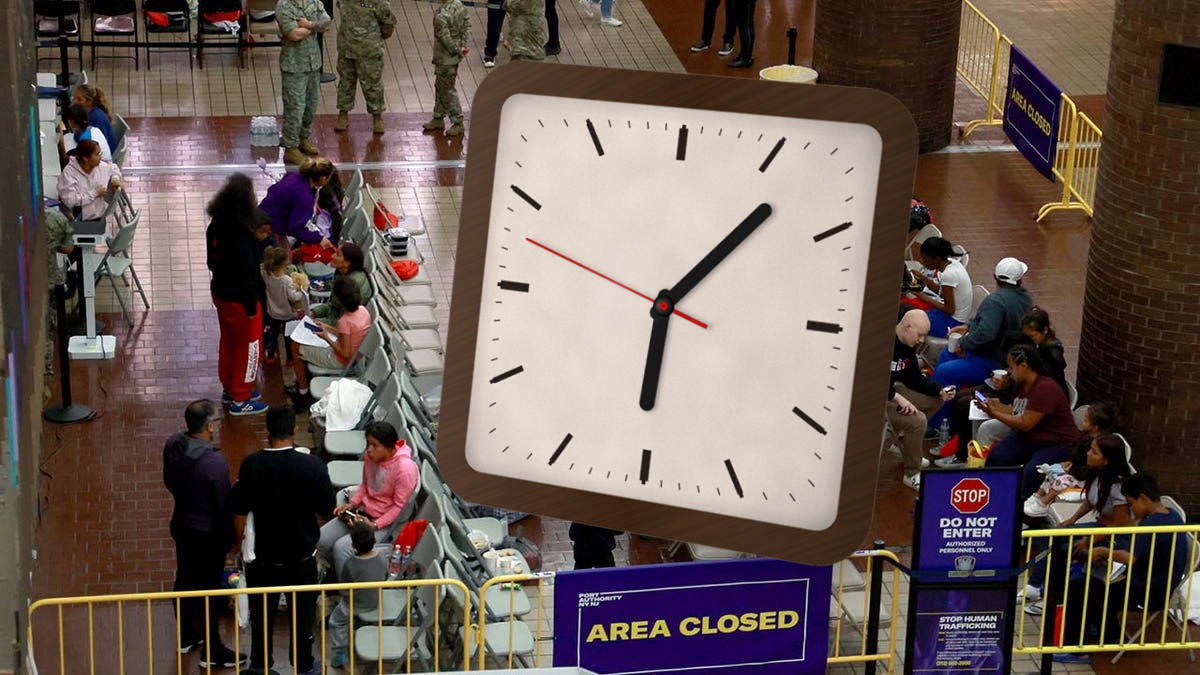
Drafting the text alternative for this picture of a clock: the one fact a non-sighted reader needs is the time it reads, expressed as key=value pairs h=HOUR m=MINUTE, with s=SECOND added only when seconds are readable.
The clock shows h=6 m=6 s=48
